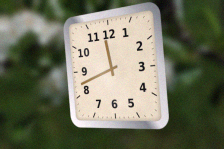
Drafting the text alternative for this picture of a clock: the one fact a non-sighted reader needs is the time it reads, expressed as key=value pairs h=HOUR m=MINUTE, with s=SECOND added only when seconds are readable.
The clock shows h=11 m=42
